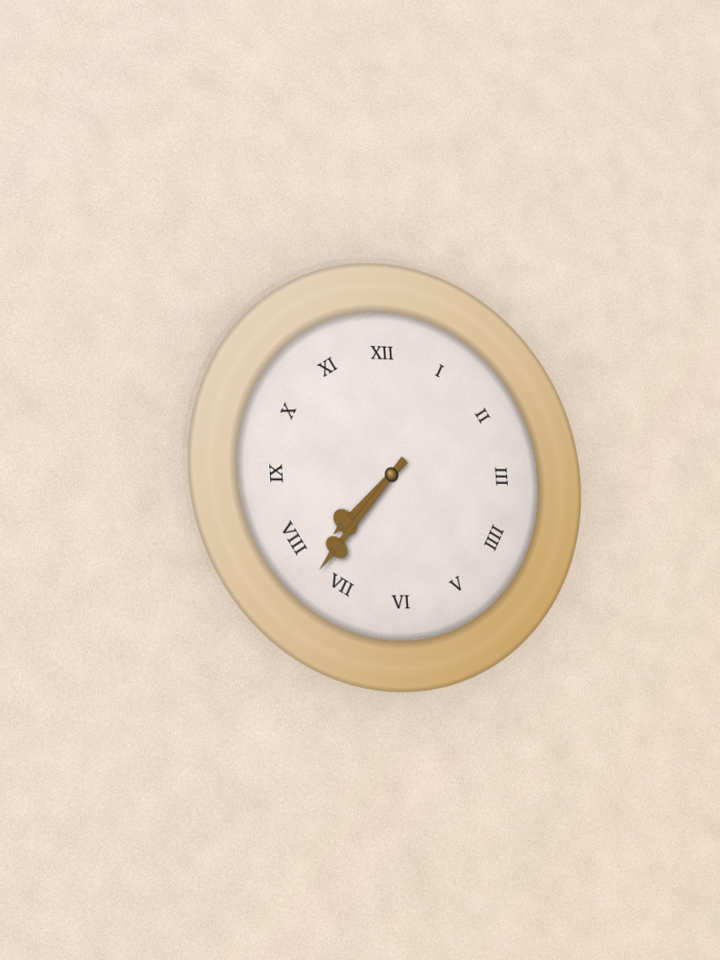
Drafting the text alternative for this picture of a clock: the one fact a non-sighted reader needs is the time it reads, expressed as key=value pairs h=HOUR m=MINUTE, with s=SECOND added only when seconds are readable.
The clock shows h=7 m=37
